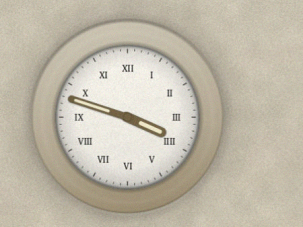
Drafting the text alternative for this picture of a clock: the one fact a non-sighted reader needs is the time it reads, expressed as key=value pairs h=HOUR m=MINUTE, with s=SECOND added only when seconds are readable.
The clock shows h=3 m=48
